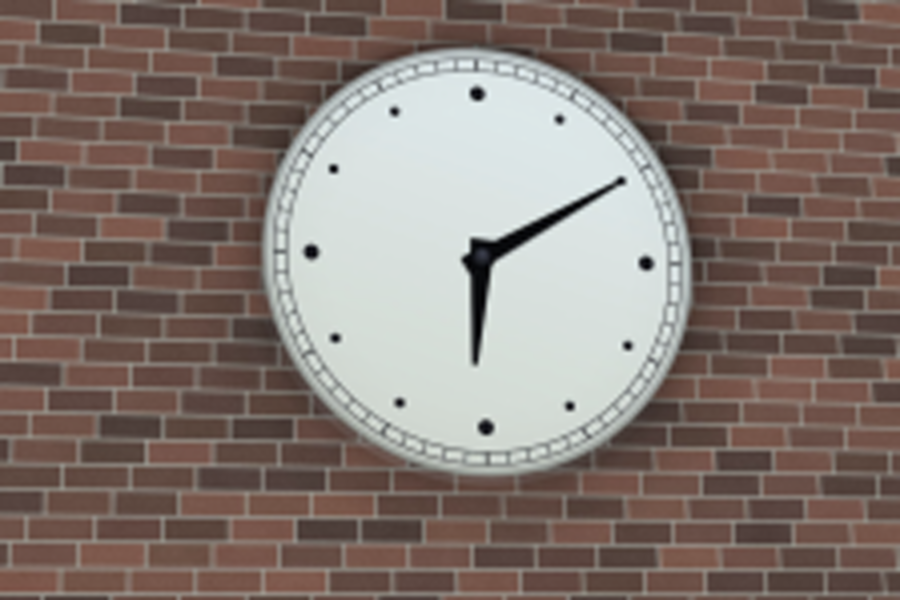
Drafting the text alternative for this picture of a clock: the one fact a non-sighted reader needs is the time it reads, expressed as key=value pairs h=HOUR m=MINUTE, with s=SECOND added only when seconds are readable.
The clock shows h=6 m=10
